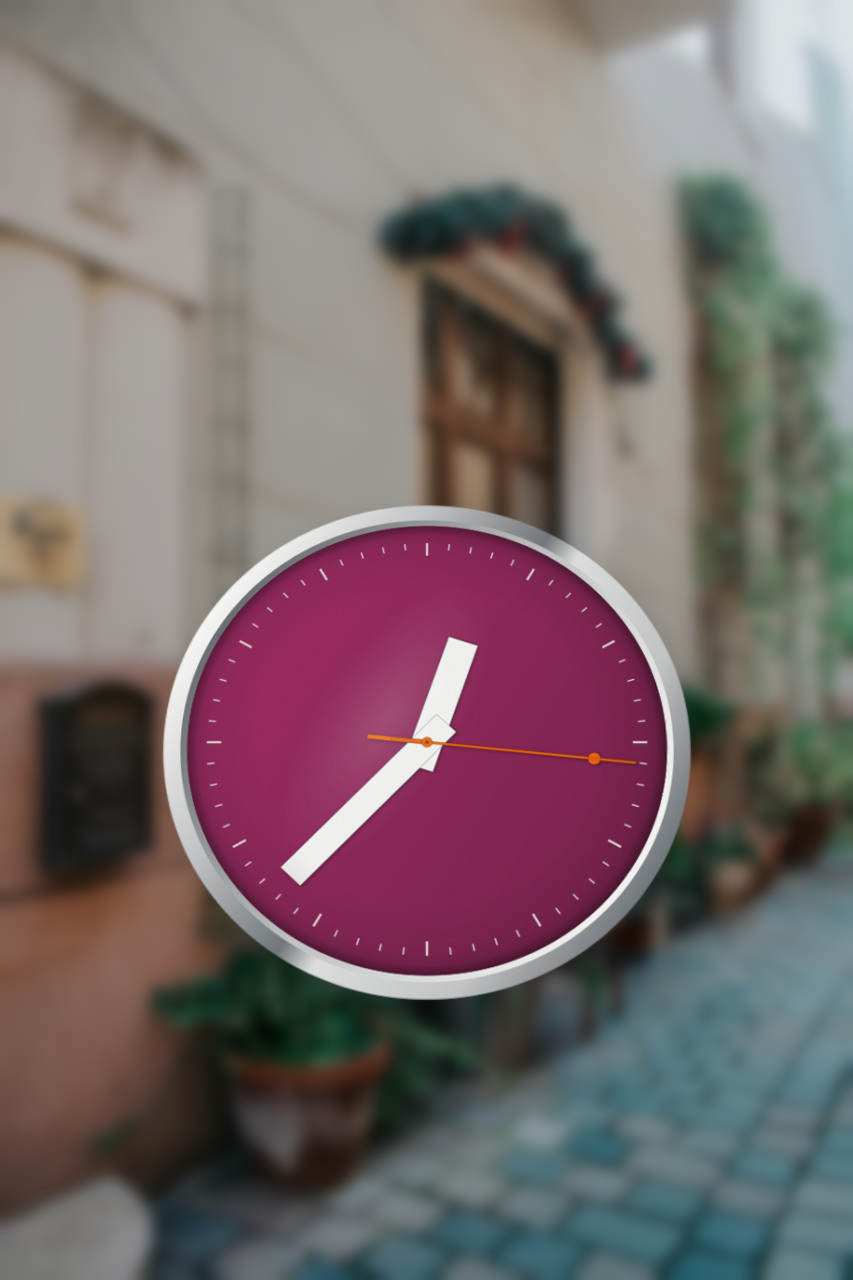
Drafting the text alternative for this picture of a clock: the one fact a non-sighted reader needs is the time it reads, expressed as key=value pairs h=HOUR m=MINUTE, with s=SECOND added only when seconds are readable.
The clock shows h=12 m=37 s=16
